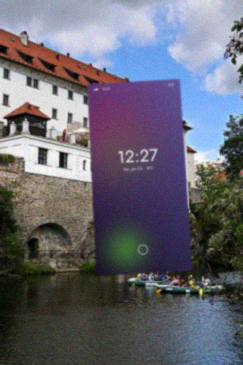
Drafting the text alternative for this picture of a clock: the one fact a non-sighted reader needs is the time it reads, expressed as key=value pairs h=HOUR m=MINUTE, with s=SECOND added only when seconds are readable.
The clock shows h=12 m=27
